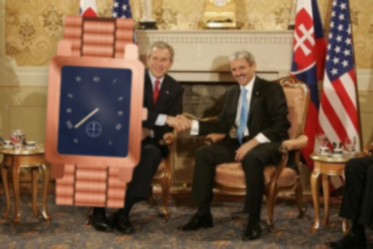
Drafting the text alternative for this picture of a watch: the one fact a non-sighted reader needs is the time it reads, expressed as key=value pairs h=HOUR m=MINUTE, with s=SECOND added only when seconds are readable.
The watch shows h=7 m=38
